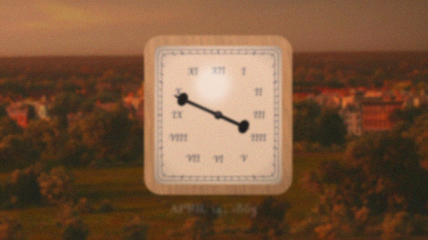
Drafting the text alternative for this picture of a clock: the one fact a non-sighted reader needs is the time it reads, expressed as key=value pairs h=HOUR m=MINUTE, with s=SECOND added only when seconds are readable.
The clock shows h=3 m=49
